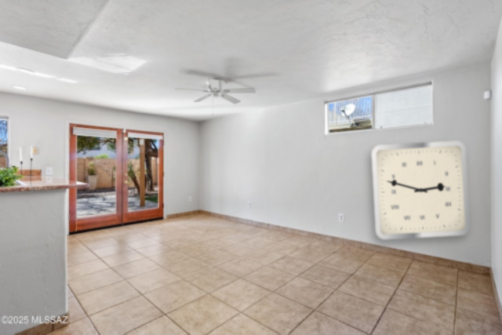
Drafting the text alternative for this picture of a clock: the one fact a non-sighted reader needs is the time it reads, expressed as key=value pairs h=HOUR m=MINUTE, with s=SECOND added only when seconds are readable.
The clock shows h=2 m=48
